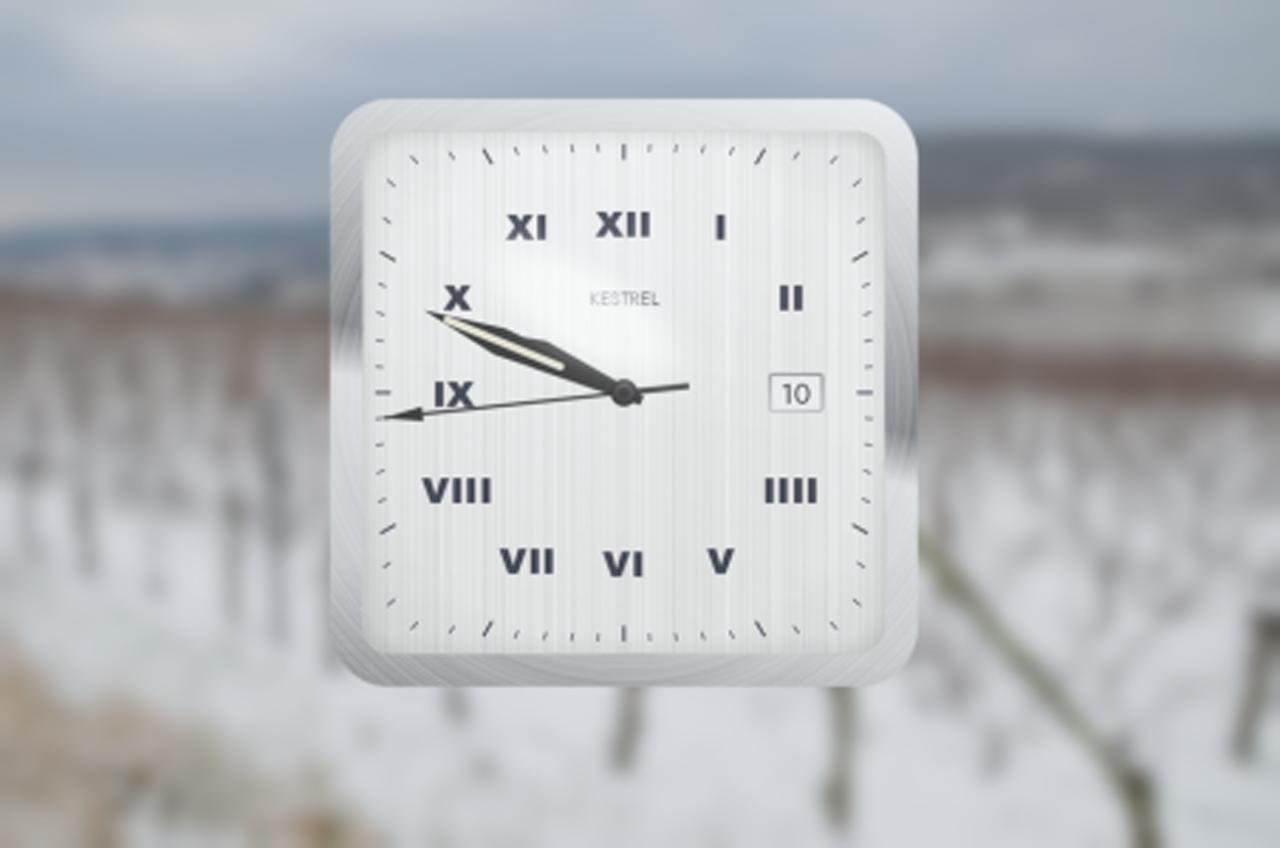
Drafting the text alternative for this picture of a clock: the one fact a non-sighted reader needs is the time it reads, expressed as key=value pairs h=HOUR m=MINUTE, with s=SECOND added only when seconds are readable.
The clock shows h=9 m=48 s=44
